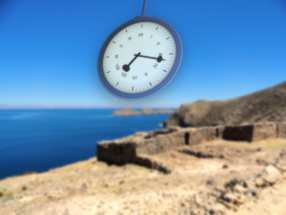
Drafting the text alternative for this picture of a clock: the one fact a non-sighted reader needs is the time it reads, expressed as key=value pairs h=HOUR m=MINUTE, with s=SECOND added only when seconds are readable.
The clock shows h=7 m=17
